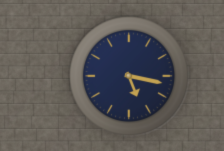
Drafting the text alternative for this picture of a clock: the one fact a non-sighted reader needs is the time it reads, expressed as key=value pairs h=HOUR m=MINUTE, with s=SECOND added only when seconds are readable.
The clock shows h=5 m=17
